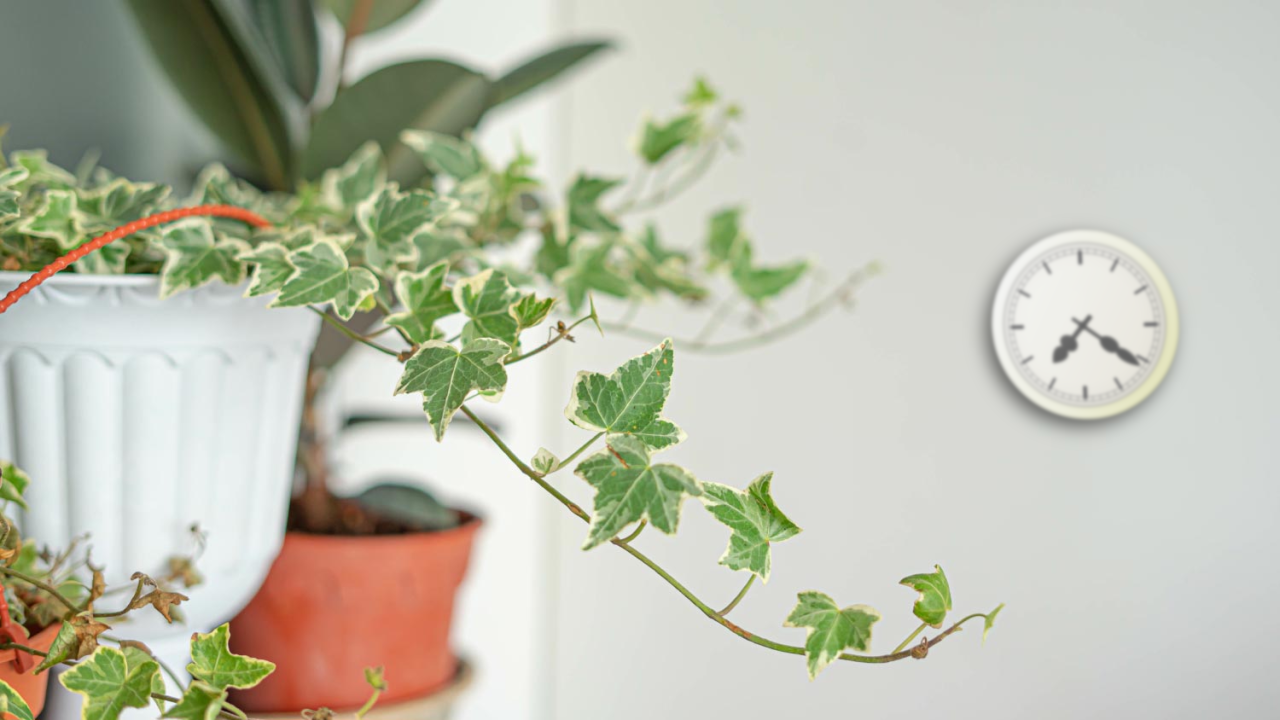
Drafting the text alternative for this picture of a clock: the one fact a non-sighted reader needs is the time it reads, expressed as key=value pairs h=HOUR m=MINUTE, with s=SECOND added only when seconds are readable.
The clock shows h=7 m=21
